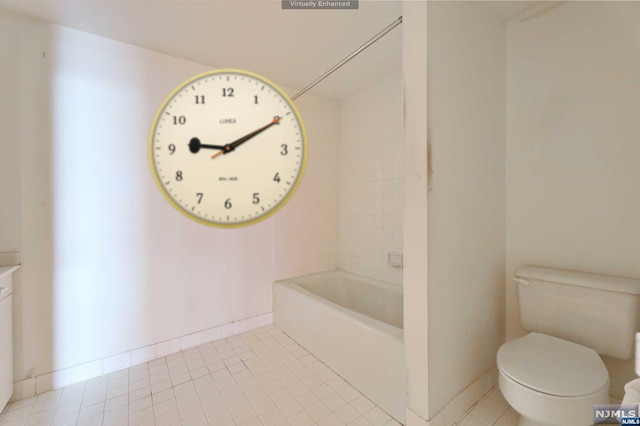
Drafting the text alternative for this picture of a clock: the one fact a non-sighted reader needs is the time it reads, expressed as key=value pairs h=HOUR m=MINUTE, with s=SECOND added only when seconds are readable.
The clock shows h=9 m=10 s=10
